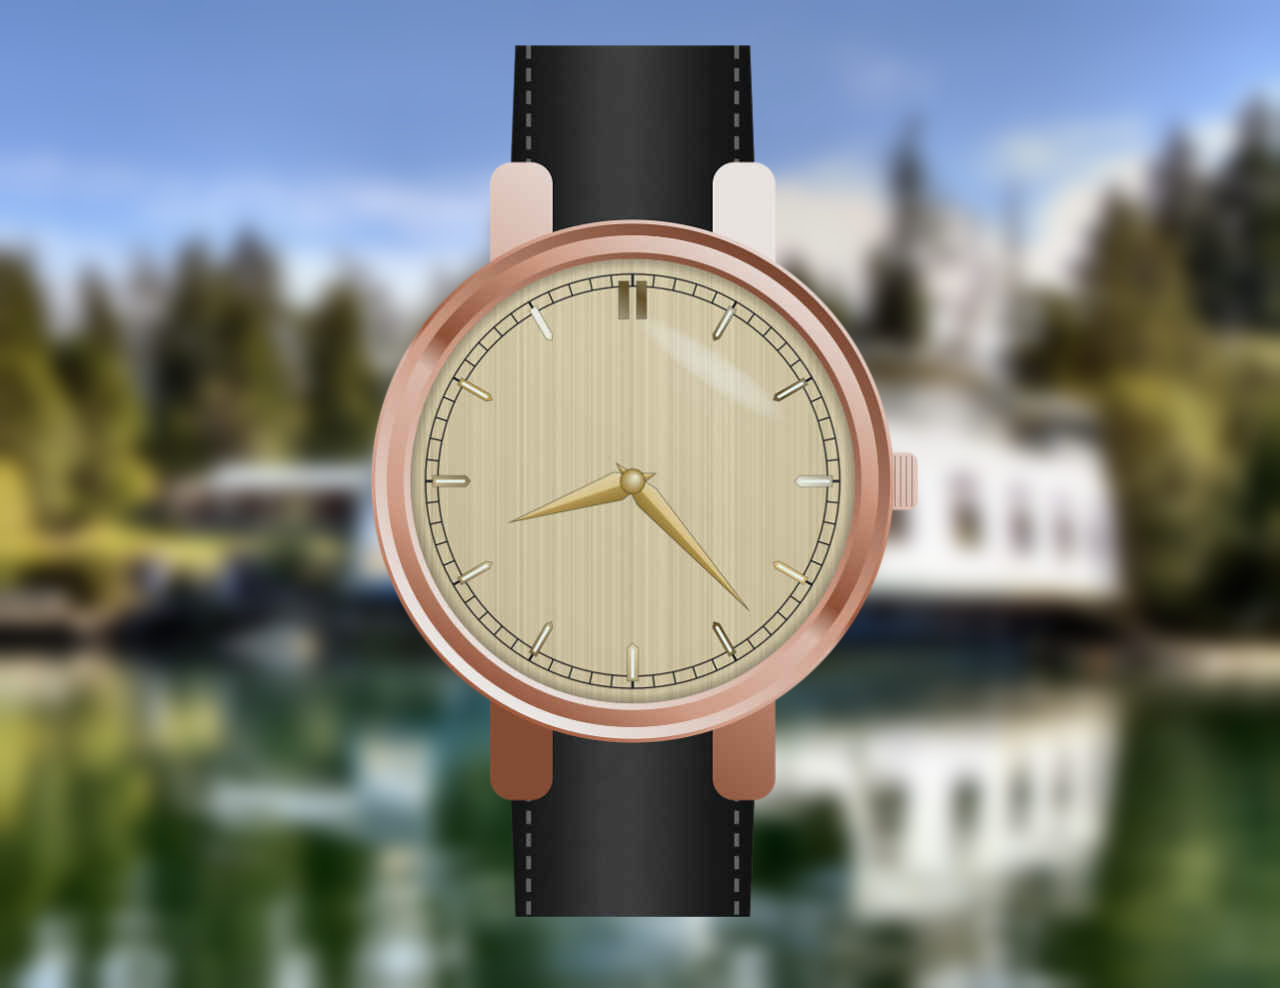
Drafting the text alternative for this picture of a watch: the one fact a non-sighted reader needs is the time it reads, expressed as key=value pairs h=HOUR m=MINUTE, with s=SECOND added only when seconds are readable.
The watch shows h=8 m=23
